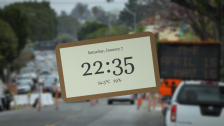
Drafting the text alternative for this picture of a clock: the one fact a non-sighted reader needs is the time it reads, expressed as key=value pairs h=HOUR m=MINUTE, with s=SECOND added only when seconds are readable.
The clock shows h=22 m=35
